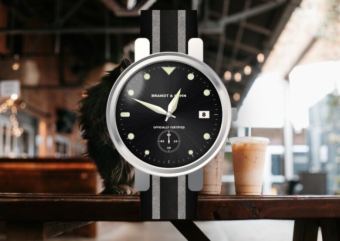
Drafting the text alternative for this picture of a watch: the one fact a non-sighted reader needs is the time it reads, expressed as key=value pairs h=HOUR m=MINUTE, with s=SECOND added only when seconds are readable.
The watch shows h=12 m=49
